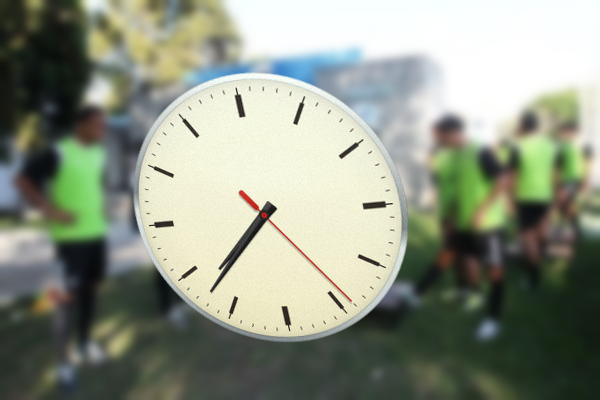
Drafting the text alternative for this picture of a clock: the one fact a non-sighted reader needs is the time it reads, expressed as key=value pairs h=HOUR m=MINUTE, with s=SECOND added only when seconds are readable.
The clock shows h=7 m=37 s=24
